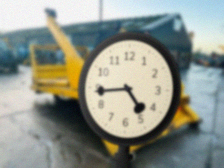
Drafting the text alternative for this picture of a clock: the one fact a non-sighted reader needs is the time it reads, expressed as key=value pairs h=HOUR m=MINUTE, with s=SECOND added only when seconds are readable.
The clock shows h=4 m=44
